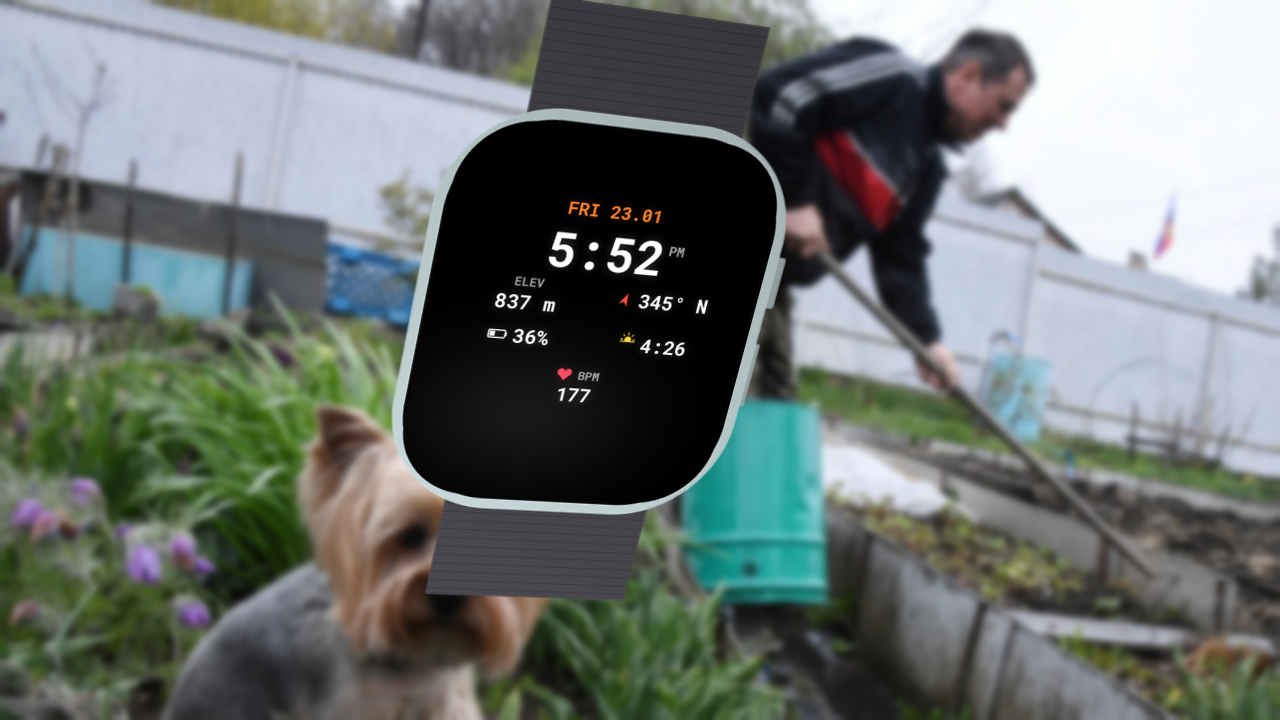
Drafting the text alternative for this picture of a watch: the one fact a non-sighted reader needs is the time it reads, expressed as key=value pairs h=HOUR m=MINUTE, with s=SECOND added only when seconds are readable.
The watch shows h=5 m=52
